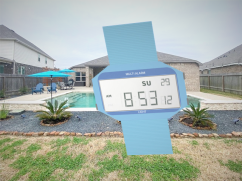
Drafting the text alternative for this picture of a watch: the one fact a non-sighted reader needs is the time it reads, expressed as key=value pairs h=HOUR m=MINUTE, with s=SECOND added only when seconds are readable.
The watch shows h=8 m=53 s=12
